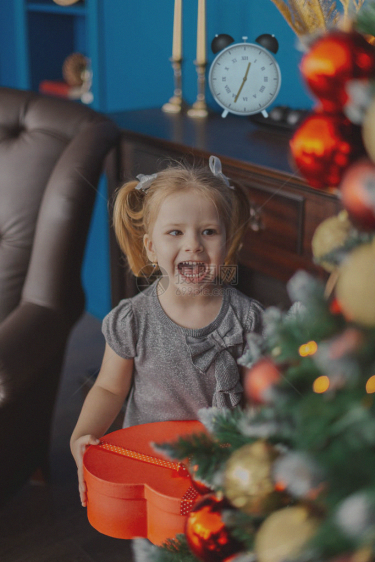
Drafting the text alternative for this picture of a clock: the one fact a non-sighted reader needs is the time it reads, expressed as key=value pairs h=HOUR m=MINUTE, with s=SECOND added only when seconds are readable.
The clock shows h=12 m=34
